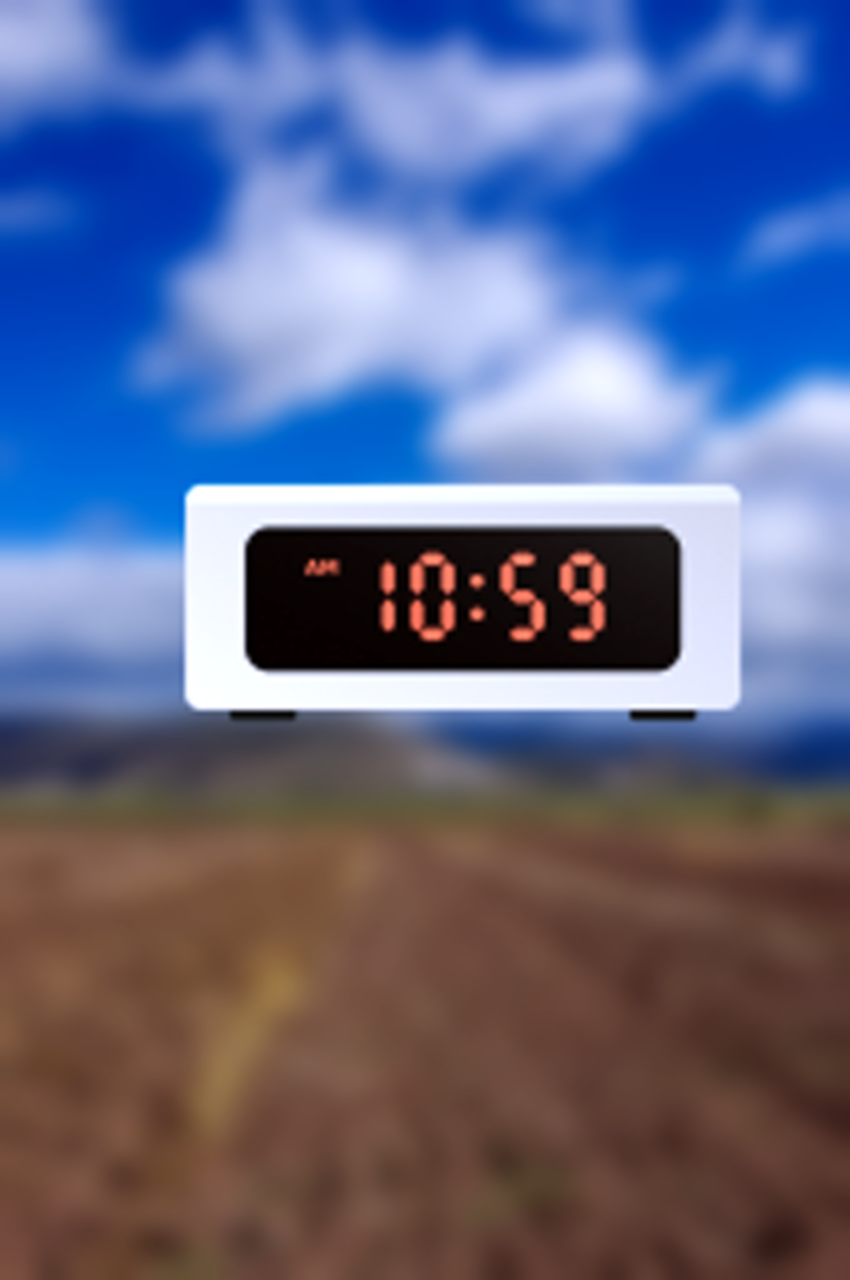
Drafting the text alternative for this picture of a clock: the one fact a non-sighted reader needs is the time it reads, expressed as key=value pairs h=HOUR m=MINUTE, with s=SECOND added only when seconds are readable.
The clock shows h=10 m=59
